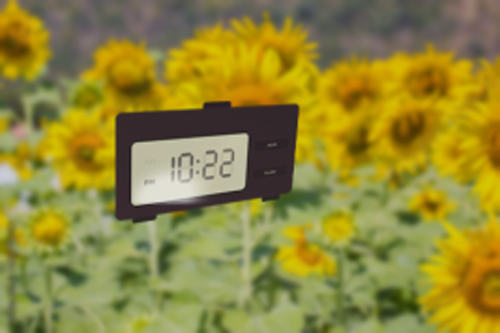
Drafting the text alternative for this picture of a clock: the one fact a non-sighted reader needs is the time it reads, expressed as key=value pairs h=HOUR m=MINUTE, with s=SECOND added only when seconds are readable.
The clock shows h=10 m=22
